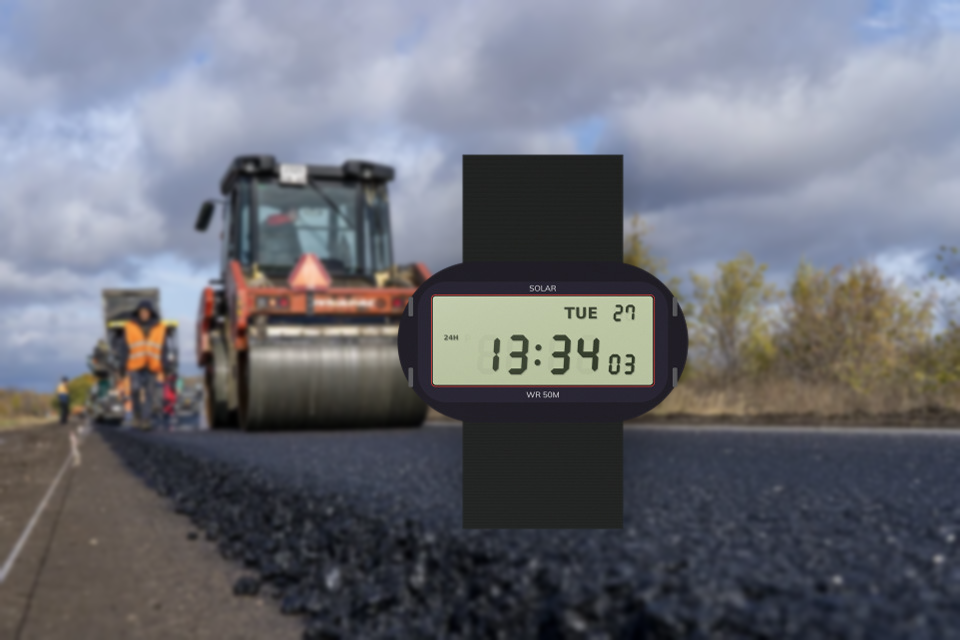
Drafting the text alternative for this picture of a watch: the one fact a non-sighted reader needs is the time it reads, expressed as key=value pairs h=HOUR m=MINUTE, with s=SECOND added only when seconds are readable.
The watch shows h=13 m=34 s=3
